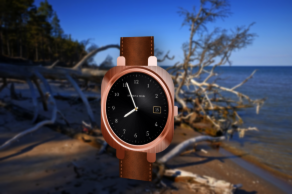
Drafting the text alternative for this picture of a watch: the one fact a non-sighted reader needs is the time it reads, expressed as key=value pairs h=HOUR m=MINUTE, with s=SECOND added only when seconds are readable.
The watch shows h=7 m=56
